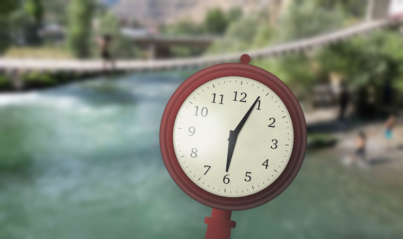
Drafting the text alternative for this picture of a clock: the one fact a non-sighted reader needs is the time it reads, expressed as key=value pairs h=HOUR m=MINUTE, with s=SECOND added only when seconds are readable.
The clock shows h=6 m=4
